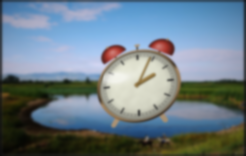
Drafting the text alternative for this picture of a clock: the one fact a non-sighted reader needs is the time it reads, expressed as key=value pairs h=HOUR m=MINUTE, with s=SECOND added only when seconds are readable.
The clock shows h=2 m=4
